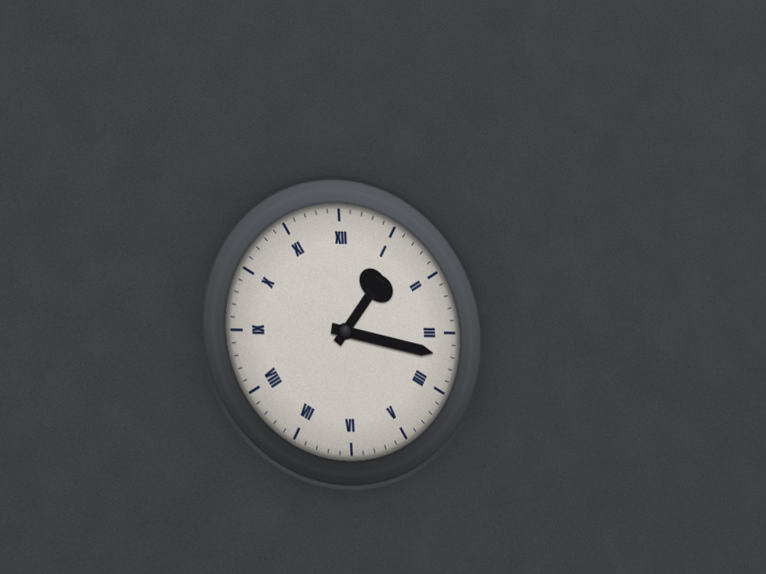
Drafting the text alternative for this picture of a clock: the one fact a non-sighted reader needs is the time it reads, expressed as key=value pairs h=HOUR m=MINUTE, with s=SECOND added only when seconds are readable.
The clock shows h=1 m=17
